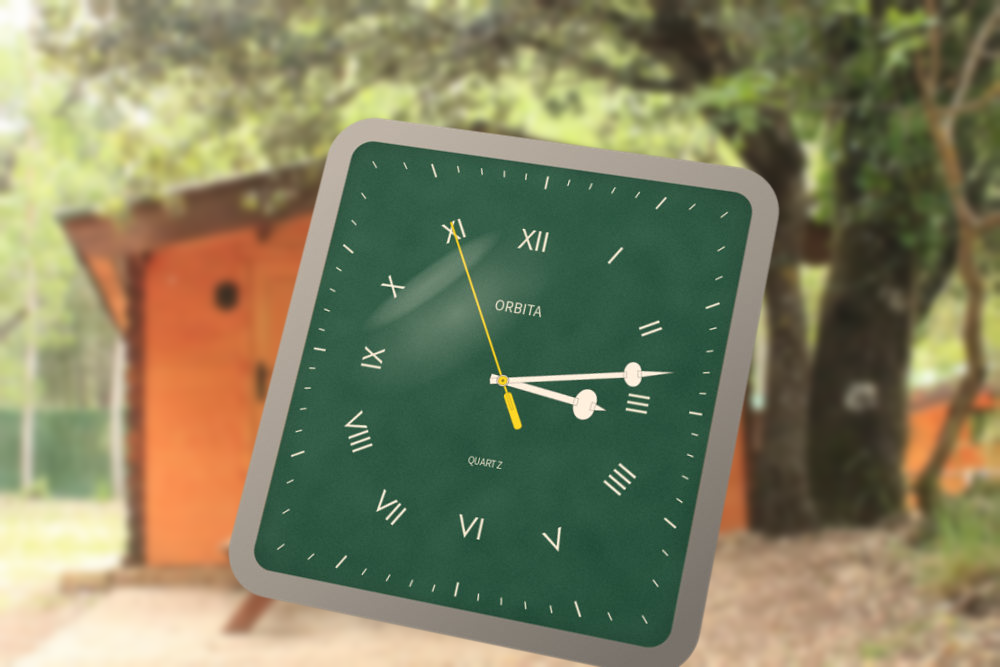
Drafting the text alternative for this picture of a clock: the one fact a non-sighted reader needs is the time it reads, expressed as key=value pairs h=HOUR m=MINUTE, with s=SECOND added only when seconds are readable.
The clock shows h=3 m=12 s=55
